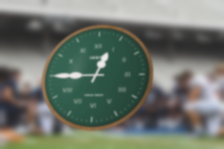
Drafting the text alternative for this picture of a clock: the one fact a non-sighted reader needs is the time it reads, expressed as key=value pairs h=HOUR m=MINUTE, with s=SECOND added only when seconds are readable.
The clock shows h=12 m=45
